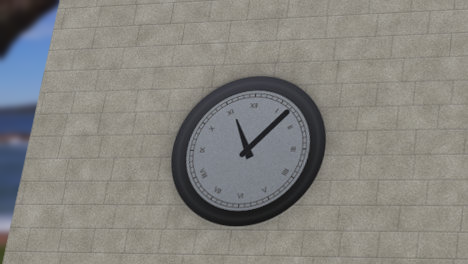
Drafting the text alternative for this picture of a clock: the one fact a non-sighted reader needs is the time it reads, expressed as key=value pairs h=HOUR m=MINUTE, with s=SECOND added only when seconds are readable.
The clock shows h=11 m=7
